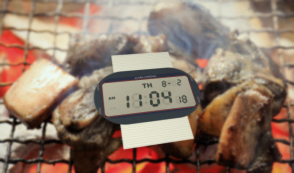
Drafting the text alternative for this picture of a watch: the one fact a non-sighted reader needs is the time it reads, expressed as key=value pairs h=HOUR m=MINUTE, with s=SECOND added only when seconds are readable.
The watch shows h=11 m=4
